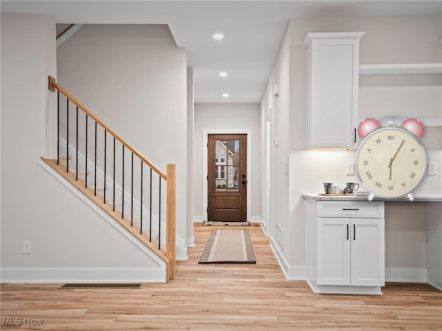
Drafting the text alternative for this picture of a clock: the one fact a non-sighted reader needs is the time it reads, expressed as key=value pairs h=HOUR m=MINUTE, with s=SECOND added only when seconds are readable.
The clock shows h=6 m=5
